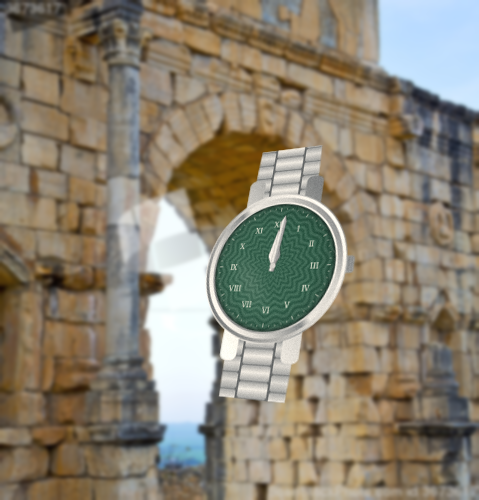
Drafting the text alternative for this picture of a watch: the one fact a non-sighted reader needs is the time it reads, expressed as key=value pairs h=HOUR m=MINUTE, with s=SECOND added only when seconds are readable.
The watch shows h=12 m=1
